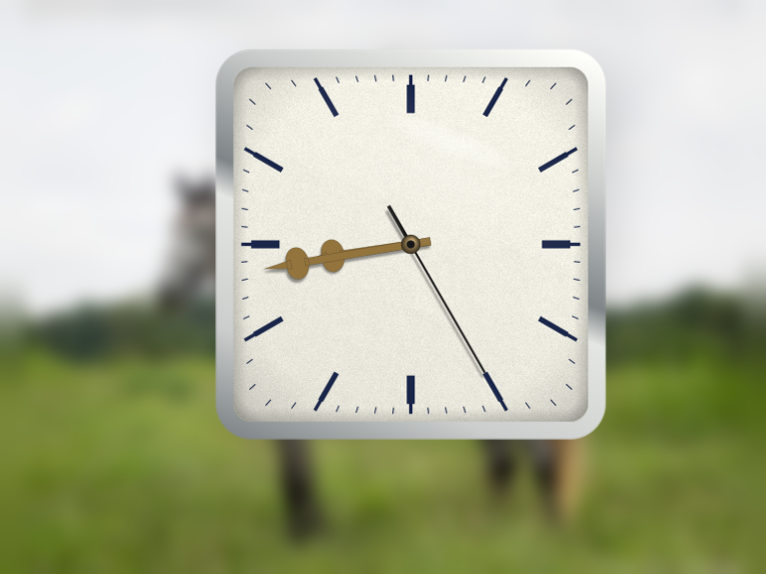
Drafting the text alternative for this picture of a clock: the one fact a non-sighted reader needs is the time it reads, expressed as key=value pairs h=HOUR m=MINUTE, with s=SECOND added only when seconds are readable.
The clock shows h=8 m=43 s=25
